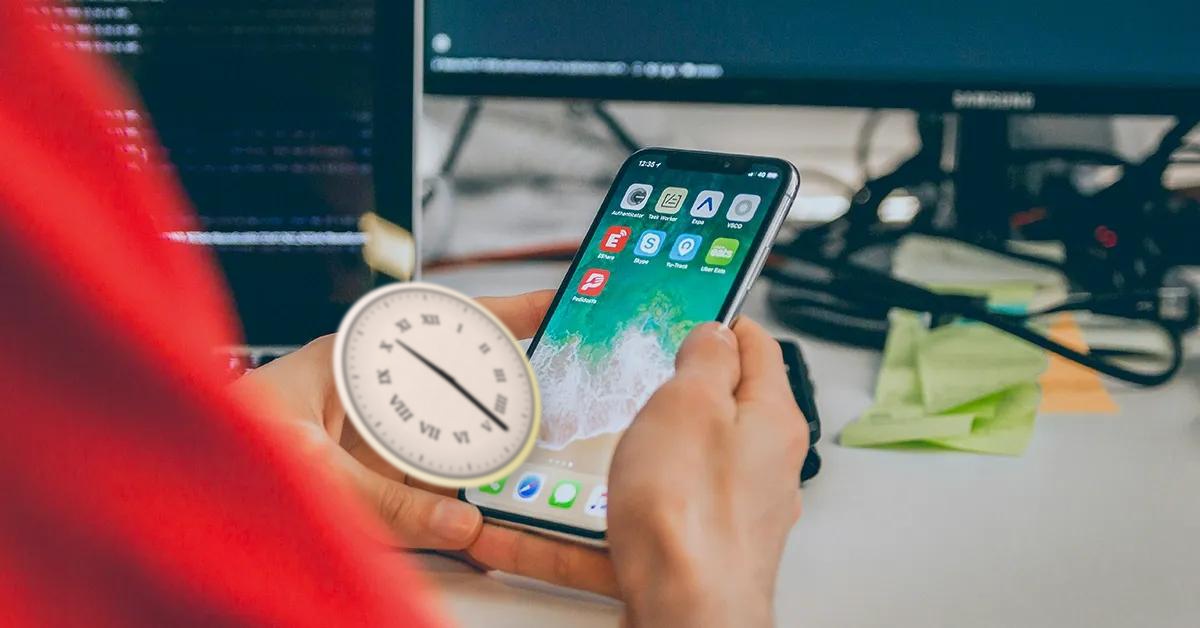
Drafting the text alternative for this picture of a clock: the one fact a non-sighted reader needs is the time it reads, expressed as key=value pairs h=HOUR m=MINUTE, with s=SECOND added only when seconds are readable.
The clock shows h=10 m=23
